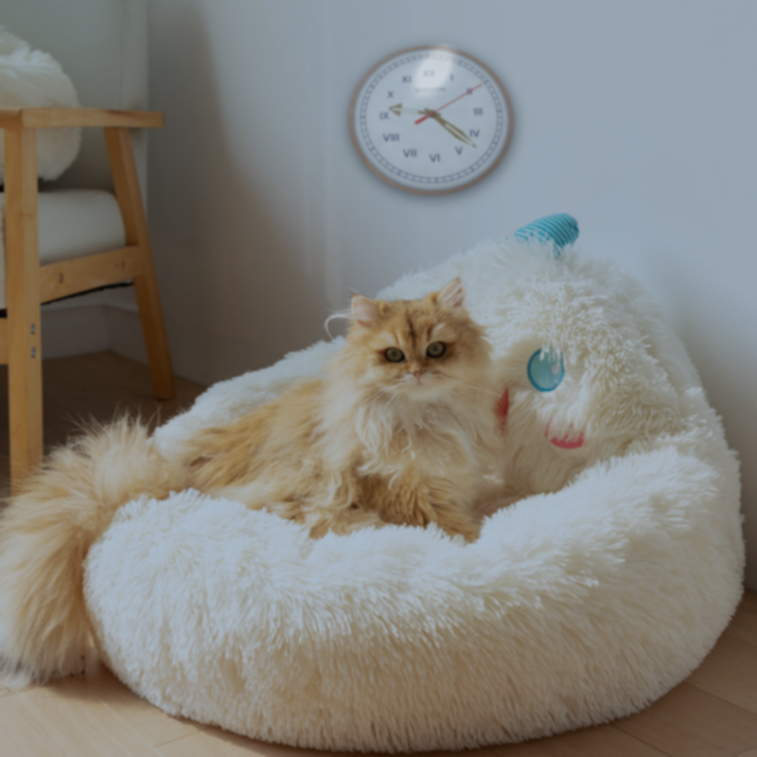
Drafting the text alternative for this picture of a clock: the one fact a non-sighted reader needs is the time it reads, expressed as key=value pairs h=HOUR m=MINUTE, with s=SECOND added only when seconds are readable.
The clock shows h=9 m=22 s=10
